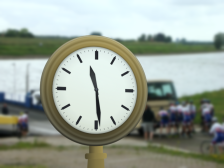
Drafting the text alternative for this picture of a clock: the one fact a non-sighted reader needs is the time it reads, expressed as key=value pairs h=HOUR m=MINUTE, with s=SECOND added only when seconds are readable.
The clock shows h=11 m=29
